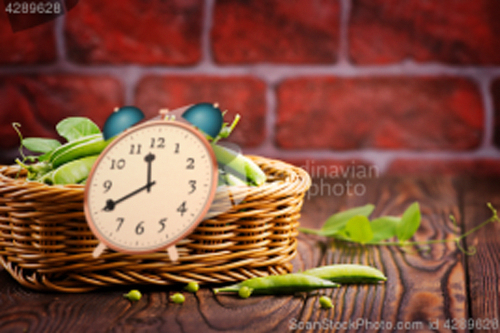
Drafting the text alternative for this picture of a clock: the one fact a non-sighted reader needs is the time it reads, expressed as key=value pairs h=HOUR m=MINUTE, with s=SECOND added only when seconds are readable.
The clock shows h=11 m=40
